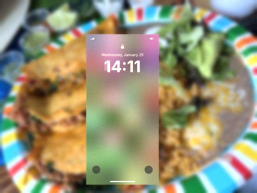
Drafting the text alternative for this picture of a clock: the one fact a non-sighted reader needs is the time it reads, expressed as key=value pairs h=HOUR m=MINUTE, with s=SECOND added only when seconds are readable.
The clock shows h=14 m=11
